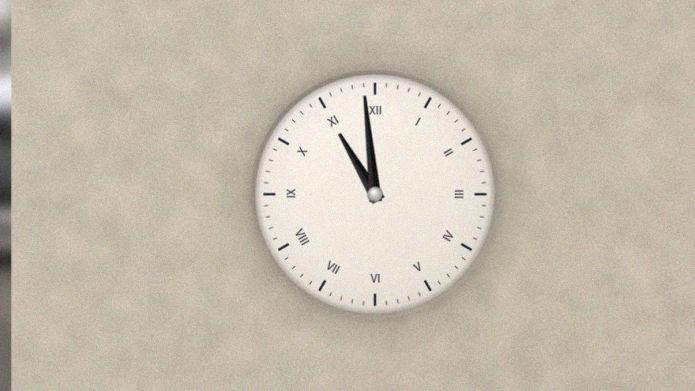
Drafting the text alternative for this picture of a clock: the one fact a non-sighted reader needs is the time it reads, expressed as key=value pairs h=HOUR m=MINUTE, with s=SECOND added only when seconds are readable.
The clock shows h=10 m=59
